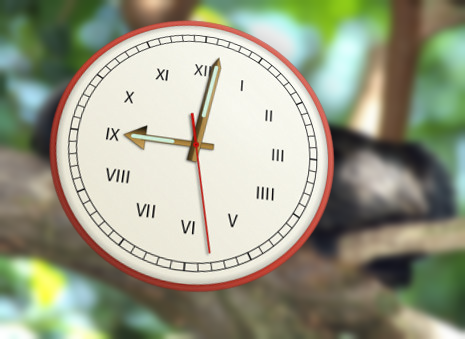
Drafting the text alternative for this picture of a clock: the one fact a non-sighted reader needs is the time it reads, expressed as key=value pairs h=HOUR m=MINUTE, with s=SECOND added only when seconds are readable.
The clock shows h=9 m=1 s=28
